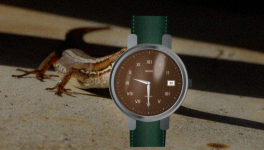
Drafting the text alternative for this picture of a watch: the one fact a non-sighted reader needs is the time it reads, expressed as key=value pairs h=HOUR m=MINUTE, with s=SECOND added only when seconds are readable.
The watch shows h=9 m=30
